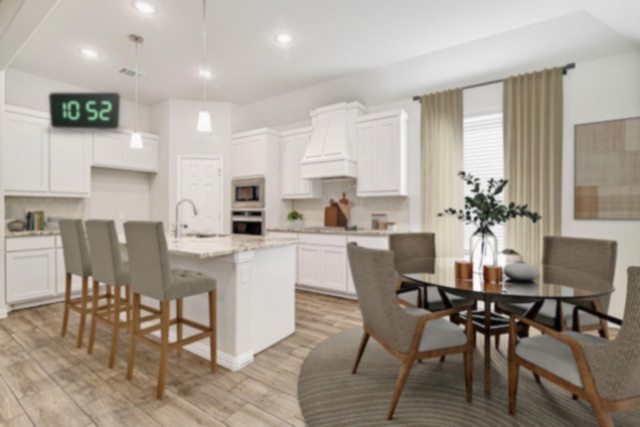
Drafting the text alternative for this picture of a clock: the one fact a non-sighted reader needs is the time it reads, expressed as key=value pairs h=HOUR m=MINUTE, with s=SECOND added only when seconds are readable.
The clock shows h=10 m=52
